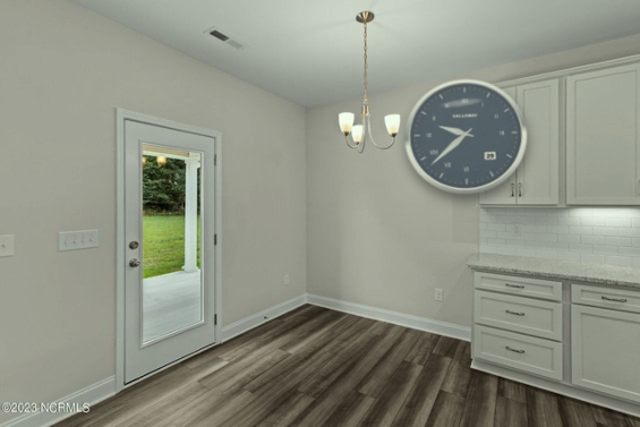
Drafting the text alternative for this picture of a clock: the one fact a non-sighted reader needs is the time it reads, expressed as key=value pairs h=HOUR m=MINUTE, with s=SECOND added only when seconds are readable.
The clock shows h=9 m=38
